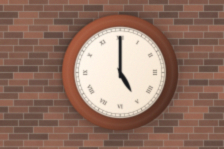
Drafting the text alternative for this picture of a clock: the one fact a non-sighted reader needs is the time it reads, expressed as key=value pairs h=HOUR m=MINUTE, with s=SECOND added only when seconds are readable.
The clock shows h=5 m=0
